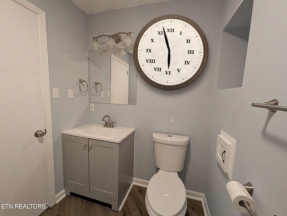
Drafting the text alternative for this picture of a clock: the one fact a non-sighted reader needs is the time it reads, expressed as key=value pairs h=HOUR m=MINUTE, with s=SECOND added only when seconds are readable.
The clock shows h=5 m=57
